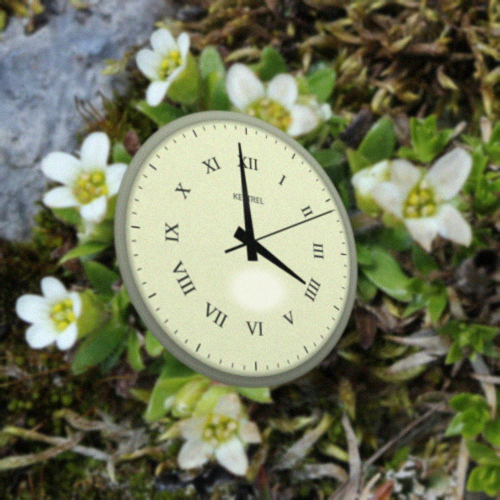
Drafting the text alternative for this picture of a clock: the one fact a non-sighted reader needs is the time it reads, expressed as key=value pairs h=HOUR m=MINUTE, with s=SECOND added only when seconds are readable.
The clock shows h=3 m=59 s=11
